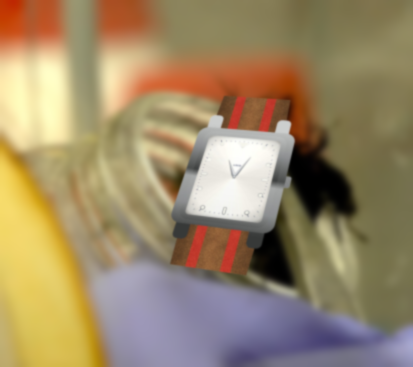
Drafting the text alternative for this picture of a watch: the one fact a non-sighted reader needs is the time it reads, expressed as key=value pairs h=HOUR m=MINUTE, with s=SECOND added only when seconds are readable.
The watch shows h=11 m=4
